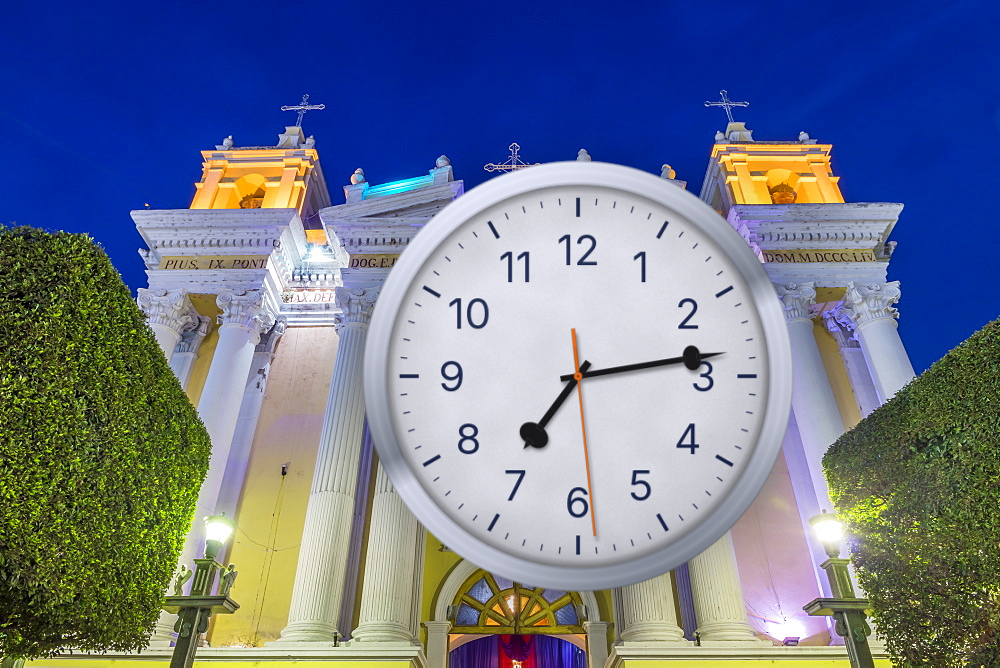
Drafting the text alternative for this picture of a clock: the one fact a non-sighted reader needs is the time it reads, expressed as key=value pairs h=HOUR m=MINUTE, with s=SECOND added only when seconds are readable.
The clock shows h=7 m=13 s=29
